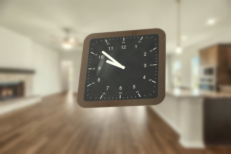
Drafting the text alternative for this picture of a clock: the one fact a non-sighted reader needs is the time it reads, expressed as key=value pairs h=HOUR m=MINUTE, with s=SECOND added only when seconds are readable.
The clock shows h=9 m=52
